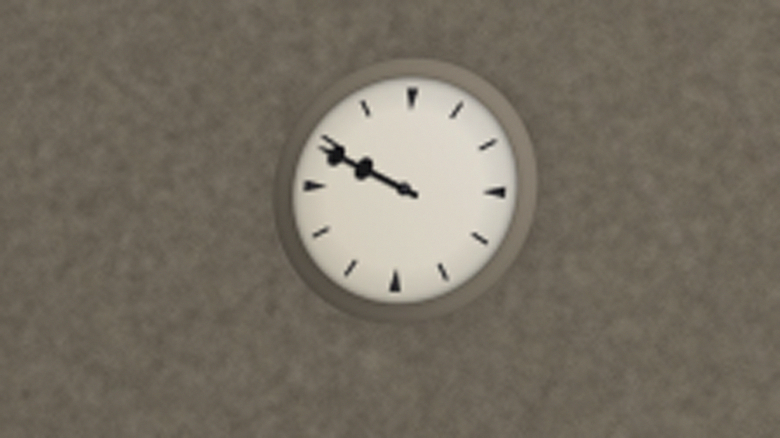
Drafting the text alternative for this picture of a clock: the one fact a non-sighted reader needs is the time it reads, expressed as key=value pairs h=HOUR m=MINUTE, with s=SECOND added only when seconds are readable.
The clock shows h=9 m=49
